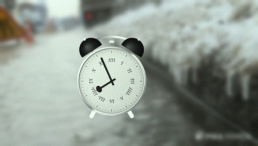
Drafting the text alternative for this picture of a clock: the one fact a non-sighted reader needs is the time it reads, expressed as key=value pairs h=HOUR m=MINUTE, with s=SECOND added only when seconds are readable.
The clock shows h=7 m=56
